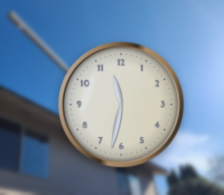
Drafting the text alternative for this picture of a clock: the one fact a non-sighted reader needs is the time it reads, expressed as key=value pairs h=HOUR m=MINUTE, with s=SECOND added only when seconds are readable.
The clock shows h=11 m=32
